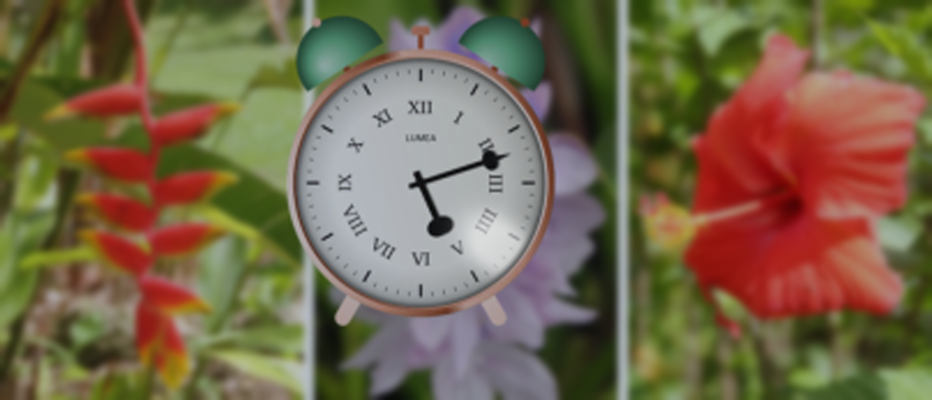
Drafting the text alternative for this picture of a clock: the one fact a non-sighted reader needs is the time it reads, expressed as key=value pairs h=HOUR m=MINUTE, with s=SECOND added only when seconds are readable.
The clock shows h=5 m=12
